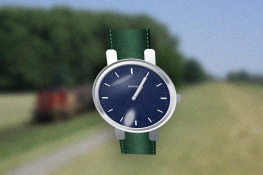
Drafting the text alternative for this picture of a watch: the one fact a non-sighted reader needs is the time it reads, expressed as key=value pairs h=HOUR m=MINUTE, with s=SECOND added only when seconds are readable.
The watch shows h=1 m=5
